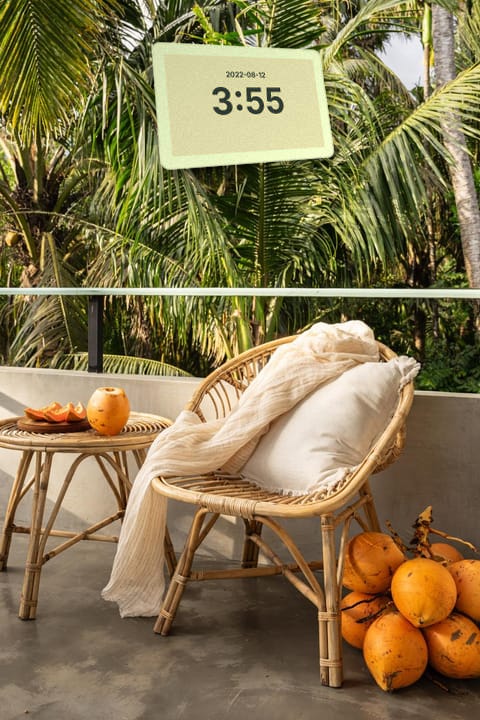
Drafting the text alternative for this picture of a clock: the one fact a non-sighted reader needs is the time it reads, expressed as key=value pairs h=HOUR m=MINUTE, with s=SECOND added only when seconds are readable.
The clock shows h=3 m=55
